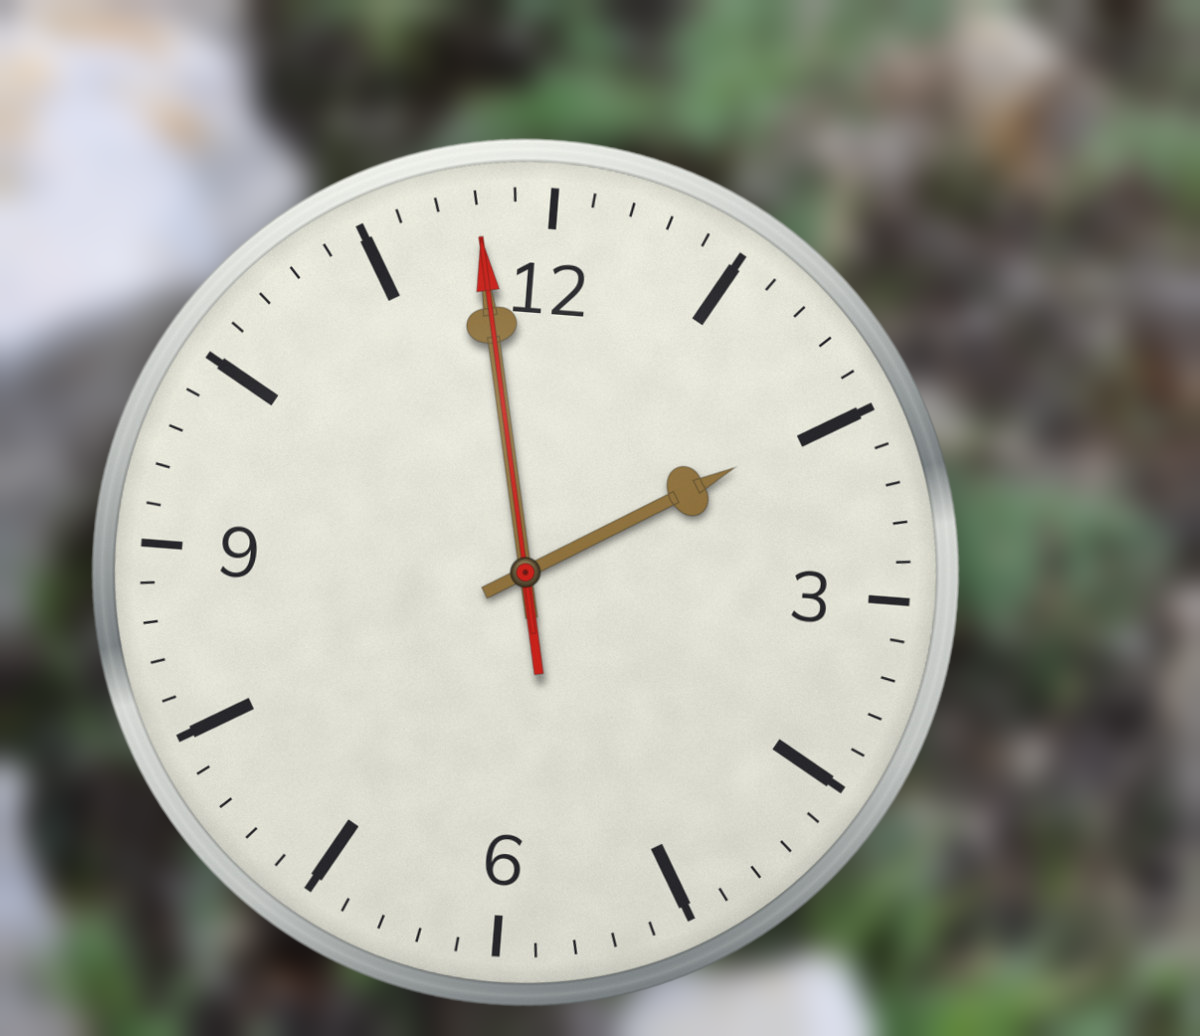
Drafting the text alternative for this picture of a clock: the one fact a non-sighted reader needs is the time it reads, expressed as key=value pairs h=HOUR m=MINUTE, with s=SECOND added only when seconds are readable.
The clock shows h=1 m=57 s=58
